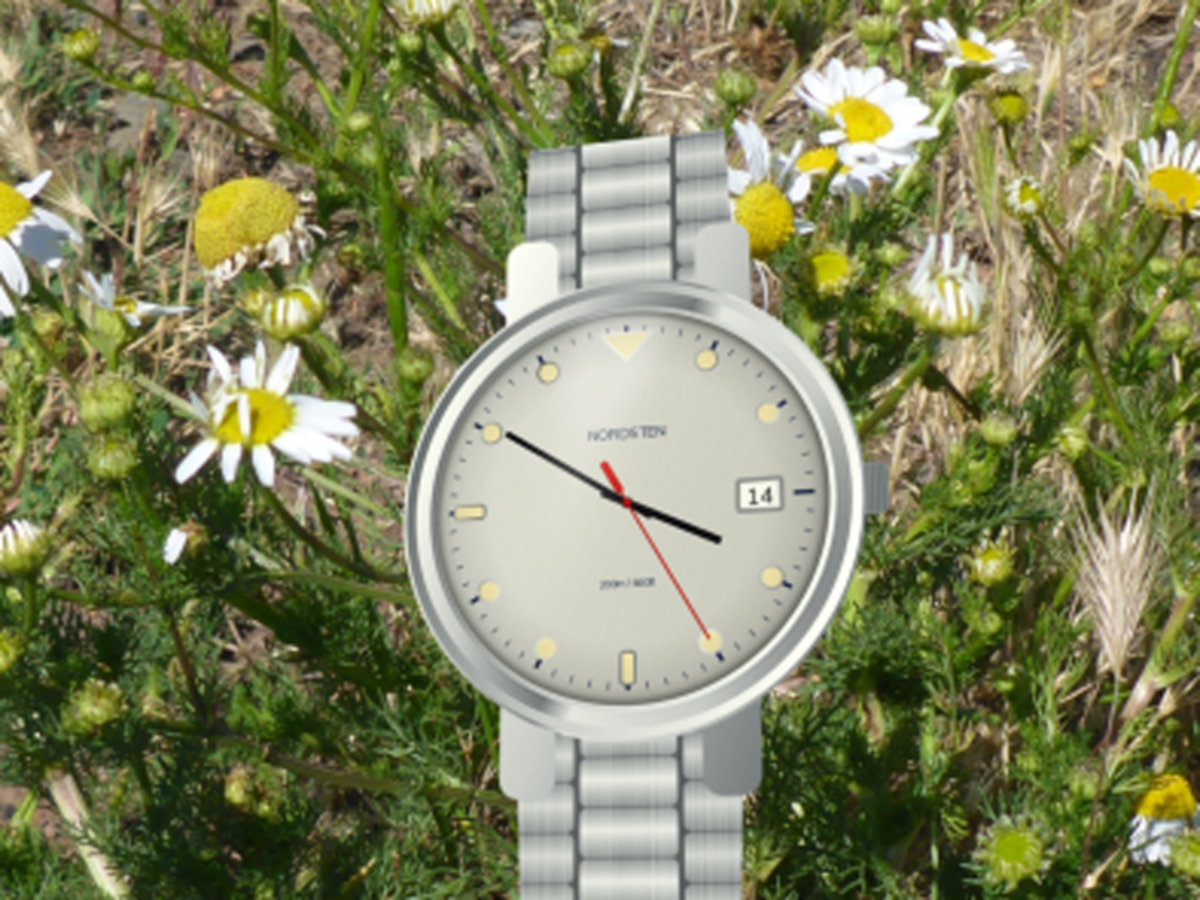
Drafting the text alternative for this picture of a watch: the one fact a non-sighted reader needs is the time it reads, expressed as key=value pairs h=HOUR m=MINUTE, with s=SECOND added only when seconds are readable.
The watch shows h=3 m=50 s=25
